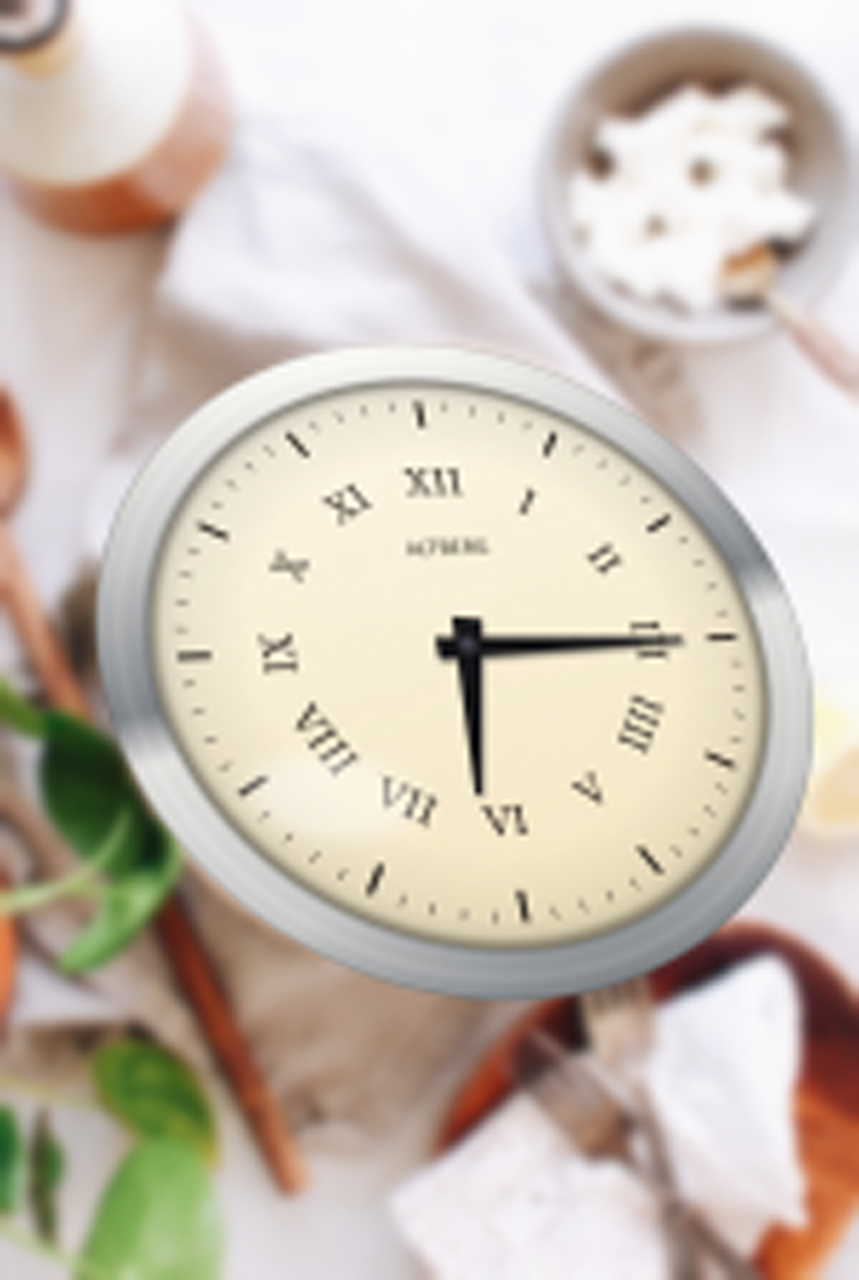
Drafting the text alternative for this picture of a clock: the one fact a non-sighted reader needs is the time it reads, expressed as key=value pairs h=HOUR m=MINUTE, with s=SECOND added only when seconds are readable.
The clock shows h=6 m=15
